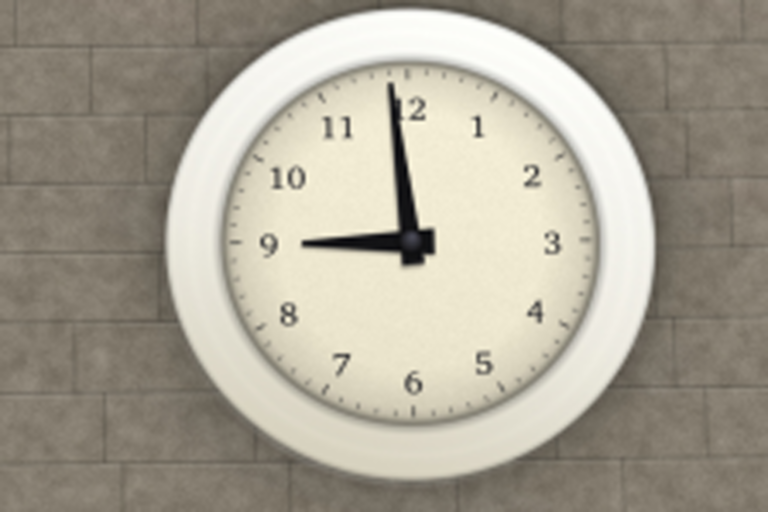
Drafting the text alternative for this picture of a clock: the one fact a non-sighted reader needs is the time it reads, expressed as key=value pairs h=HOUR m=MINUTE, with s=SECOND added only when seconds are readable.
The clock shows h=8 m=59
